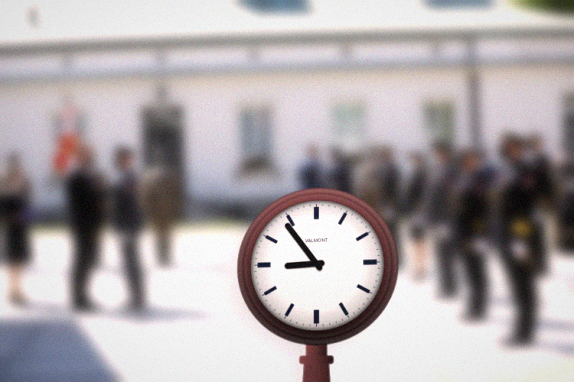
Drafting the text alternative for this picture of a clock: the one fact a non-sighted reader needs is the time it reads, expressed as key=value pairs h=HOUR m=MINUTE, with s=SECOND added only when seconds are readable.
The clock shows h=8 m=54
